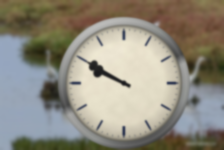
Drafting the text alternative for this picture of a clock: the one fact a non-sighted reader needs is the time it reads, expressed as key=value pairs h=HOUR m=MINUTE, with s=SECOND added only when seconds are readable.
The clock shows h=9 m=50
